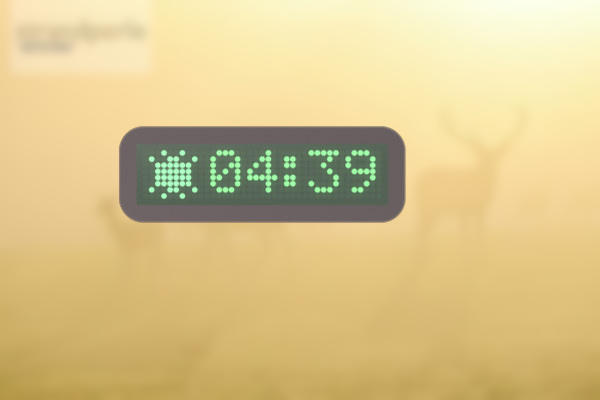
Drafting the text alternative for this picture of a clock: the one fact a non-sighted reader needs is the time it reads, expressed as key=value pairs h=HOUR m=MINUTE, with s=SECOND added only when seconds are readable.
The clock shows h=4 m=39
